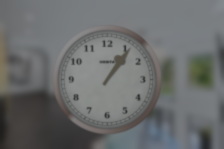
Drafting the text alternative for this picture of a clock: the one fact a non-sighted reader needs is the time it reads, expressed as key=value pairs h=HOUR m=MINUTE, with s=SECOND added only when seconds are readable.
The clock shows h=1 m=6
